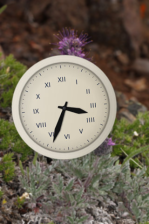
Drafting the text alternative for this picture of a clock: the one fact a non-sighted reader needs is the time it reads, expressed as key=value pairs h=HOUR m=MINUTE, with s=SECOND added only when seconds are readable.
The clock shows h=3 m=34
